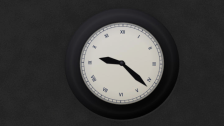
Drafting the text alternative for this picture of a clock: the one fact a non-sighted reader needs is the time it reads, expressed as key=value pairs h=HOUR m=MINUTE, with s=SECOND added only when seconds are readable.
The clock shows h=9 m=22
